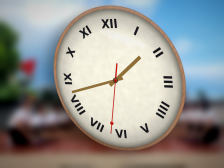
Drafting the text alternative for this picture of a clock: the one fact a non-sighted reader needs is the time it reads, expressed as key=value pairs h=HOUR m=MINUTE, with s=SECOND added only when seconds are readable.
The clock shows h=1 m=42 s=32
